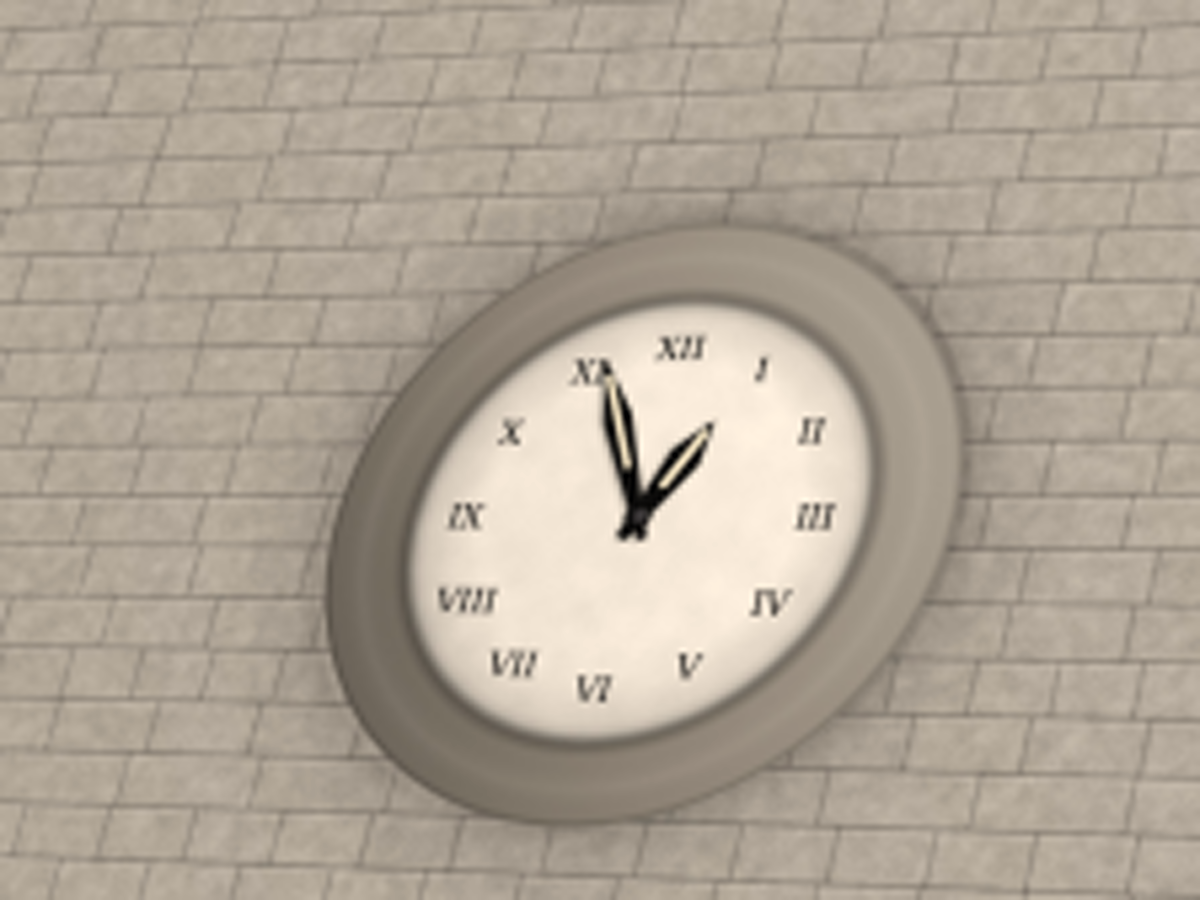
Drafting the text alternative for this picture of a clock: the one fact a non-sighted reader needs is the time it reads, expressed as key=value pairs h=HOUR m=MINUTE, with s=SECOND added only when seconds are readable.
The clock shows h=12 m=56
